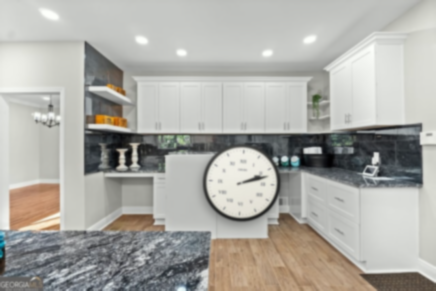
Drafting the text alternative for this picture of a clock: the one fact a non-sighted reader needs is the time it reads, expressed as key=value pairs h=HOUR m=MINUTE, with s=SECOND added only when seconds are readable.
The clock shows h=2 m=12
